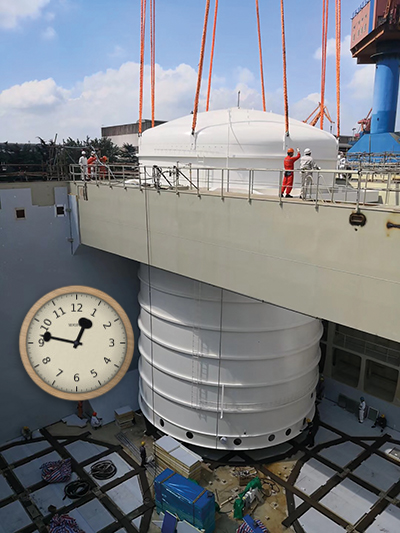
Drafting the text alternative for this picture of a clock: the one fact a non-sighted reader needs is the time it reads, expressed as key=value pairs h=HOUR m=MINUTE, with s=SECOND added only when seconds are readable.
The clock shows h=12 m=47
